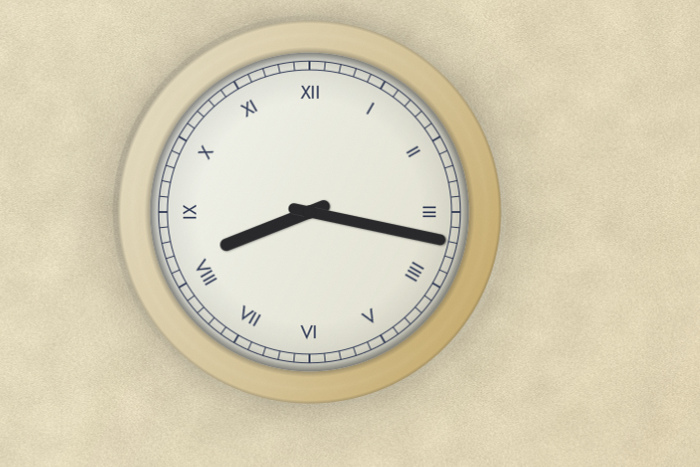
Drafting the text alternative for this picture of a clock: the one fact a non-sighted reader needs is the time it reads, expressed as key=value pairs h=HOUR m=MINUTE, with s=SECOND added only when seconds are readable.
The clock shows h=8 m=17
